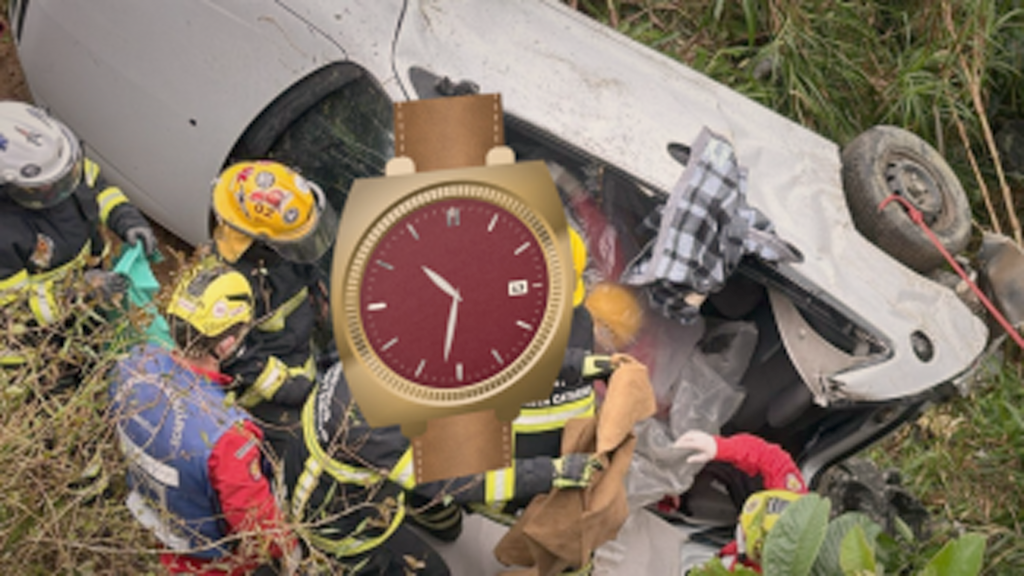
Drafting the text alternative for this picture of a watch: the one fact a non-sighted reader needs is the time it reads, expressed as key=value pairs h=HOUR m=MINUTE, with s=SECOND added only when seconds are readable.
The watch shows h=10 m=32
